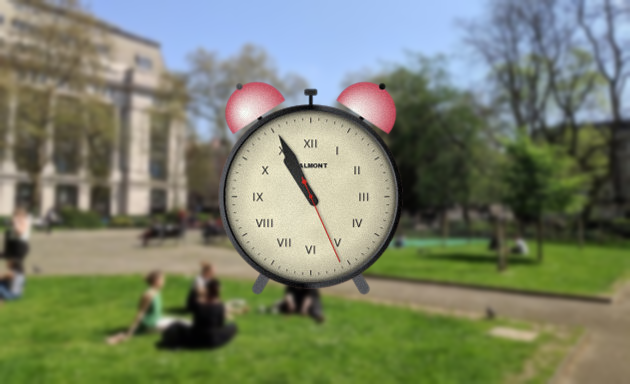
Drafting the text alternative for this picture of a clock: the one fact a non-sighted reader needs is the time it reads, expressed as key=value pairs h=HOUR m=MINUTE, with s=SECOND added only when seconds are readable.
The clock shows h=10 m=55 s=26
